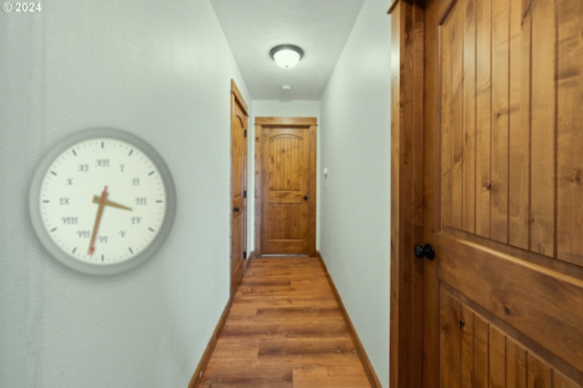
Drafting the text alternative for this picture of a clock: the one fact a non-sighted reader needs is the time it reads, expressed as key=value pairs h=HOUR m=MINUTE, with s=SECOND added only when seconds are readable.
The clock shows h=3 m=32 s=32
